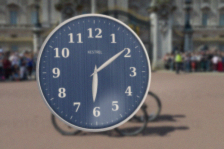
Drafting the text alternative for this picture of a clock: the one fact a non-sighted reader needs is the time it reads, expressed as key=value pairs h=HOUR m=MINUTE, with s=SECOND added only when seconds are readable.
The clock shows h=6 m=9
